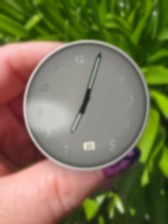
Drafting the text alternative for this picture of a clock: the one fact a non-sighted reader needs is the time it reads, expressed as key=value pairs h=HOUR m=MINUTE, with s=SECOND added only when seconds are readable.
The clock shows h=7 m=4
